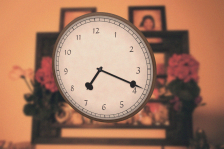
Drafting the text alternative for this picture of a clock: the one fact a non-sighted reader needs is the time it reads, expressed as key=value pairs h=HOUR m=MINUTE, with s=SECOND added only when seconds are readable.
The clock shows h=7 m=19
